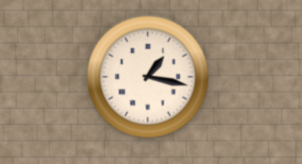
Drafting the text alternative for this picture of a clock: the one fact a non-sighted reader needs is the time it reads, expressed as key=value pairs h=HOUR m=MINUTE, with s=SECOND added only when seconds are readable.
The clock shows h=1 m=17
